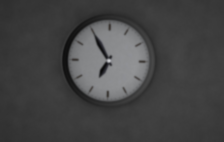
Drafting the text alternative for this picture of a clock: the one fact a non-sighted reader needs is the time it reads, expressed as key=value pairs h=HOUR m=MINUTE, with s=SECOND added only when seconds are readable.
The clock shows h=6 m=55
